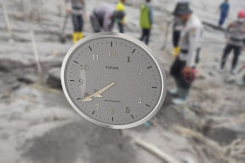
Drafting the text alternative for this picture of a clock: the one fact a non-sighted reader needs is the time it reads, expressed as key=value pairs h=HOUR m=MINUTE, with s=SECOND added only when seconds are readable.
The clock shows h=7 m=39
